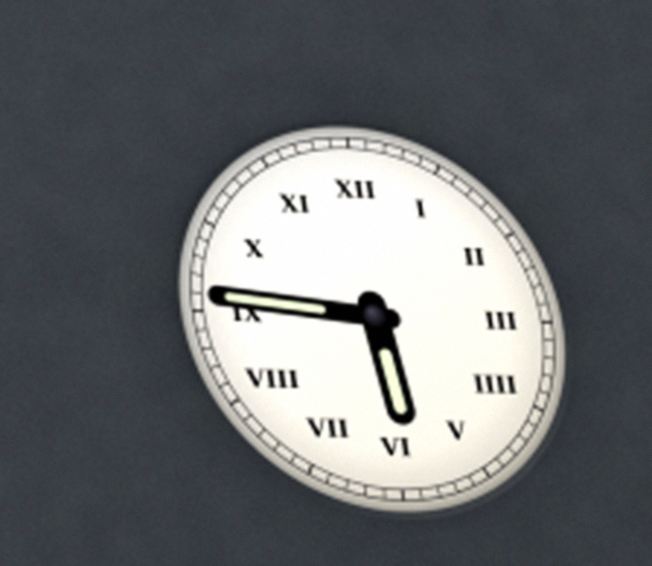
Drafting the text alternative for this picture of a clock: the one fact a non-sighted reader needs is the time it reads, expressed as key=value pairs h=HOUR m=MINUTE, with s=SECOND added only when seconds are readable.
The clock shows h=5 m=46
